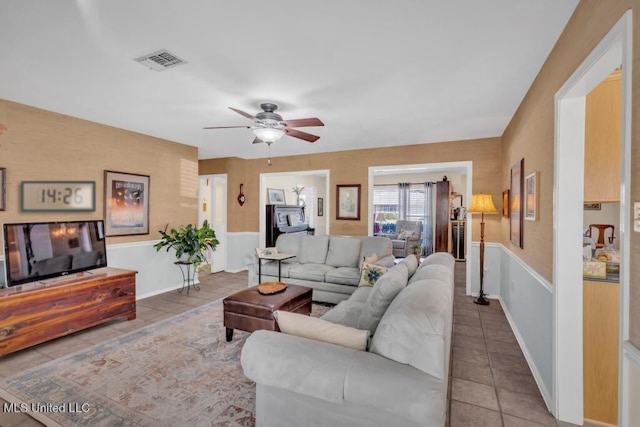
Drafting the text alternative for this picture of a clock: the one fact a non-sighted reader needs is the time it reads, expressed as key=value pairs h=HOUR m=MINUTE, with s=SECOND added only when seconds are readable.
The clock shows h=14 m=26
